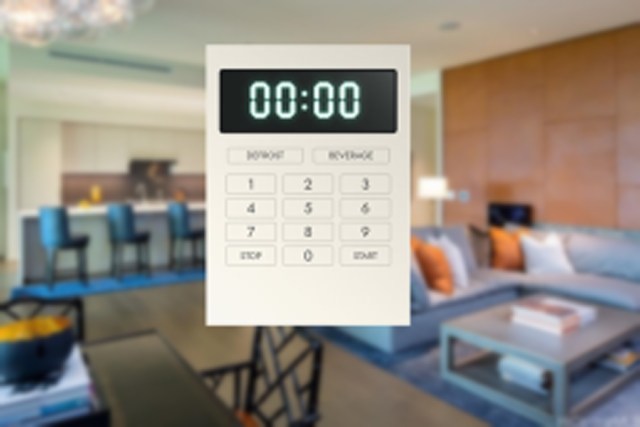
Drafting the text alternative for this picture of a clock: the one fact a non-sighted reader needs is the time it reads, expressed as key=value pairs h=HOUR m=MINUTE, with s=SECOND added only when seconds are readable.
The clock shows h=0 m=0
